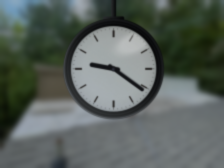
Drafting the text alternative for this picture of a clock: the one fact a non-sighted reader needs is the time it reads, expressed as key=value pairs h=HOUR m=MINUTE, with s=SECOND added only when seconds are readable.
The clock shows h=9 m=21
